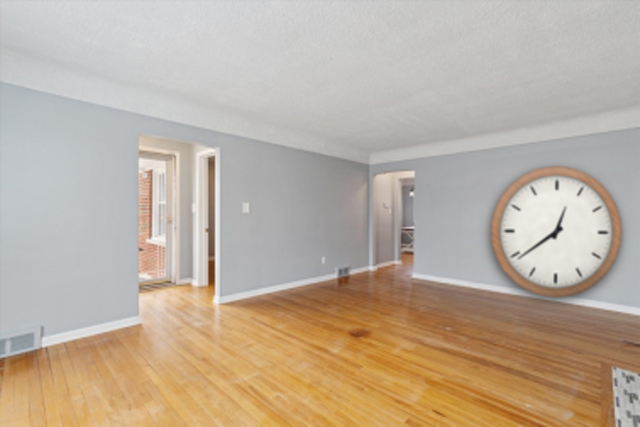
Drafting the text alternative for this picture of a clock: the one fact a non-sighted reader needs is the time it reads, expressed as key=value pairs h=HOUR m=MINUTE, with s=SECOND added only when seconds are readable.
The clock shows h=12 m=39
